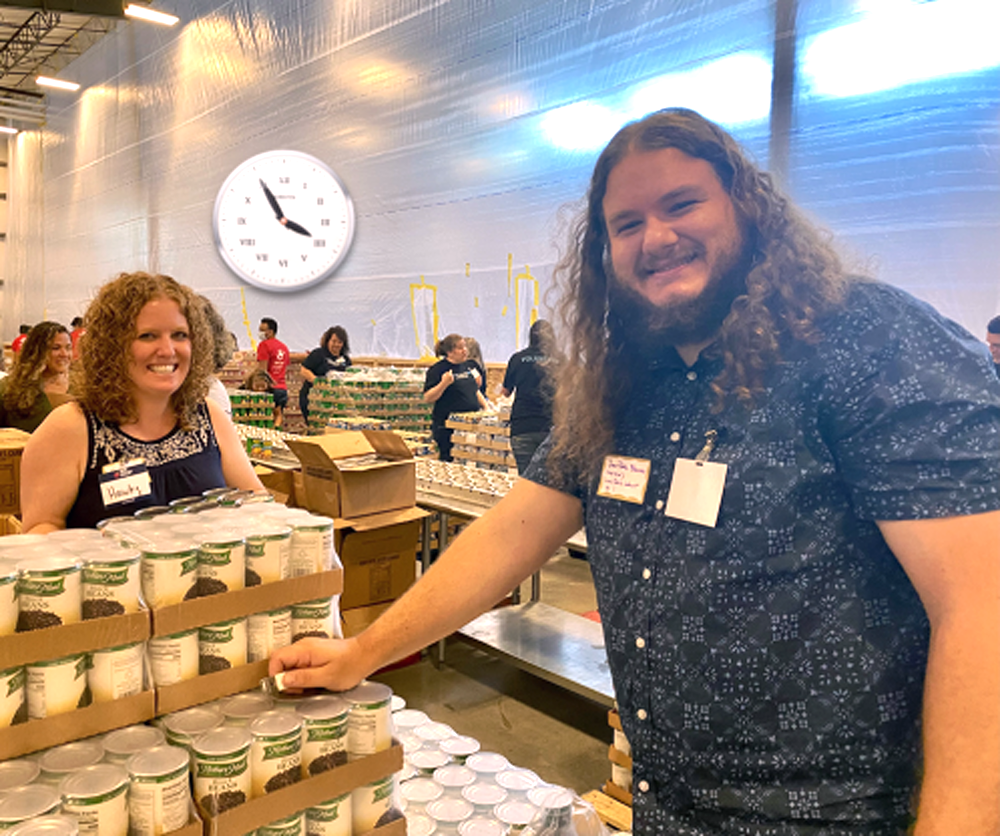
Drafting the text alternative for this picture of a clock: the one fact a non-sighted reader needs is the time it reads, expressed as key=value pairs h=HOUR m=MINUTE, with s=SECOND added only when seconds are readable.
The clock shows h=3 m=55
